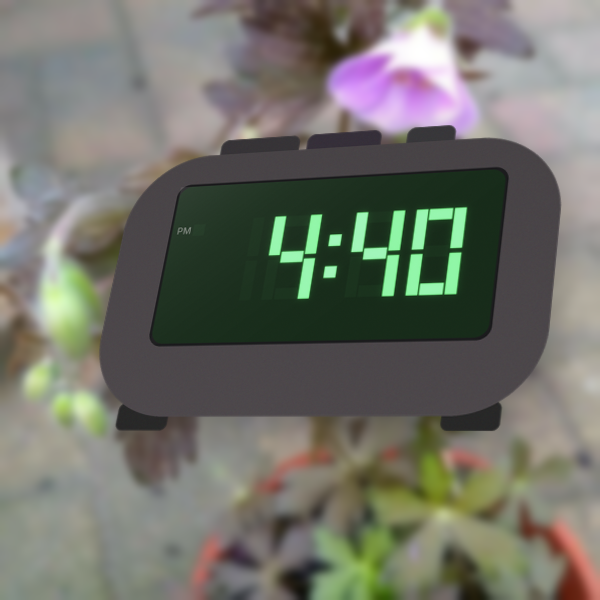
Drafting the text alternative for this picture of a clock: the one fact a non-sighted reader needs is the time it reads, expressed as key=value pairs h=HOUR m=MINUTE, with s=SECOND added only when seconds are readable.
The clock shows h=4 m=40
